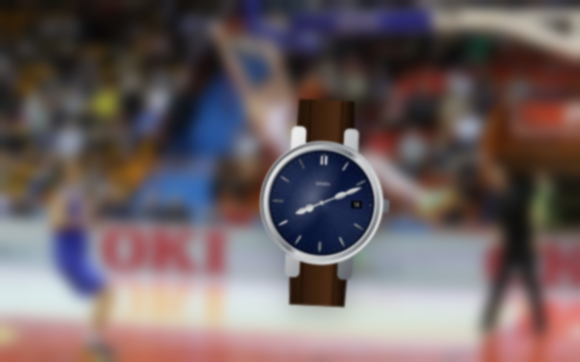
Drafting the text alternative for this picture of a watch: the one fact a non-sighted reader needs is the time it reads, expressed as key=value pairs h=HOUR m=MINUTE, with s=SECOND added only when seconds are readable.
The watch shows h=8 m=11
